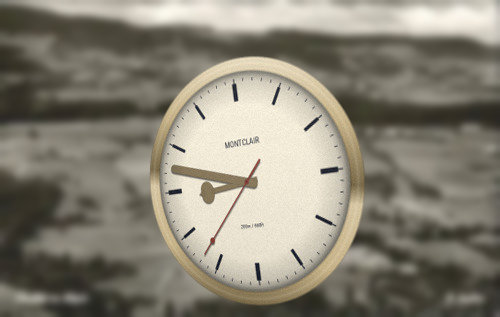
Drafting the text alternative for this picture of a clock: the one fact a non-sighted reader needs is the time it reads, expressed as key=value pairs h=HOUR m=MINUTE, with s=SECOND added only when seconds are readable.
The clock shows h=8 m=47 s=37
